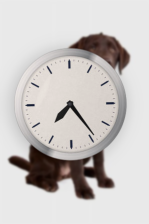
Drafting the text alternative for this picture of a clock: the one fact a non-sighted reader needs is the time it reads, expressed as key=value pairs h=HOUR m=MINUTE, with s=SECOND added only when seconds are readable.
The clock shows h=7 m=24
